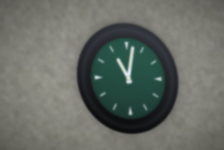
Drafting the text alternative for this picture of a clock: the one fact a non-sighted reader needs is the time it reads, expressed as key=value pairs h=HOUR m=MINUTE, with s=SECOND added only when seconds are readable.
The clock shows h=11 m=2
